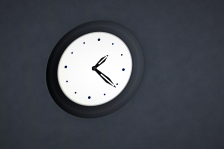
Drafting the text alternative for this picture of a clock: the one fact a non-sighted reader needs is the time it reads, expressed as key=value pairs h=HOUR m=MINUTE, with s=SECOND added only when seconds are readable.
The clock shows h=1 m=21
